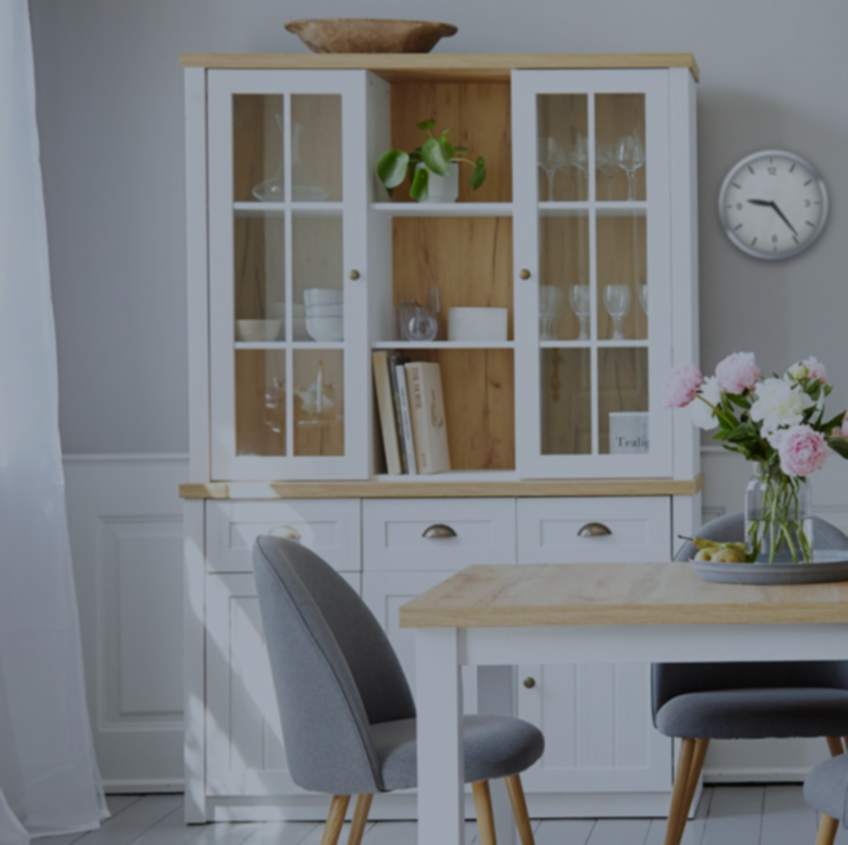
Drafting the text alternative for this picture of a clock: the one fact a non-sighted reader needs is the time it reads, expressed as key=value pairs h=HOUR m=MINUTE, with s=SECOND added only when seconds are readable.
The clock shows h=9 m=24
